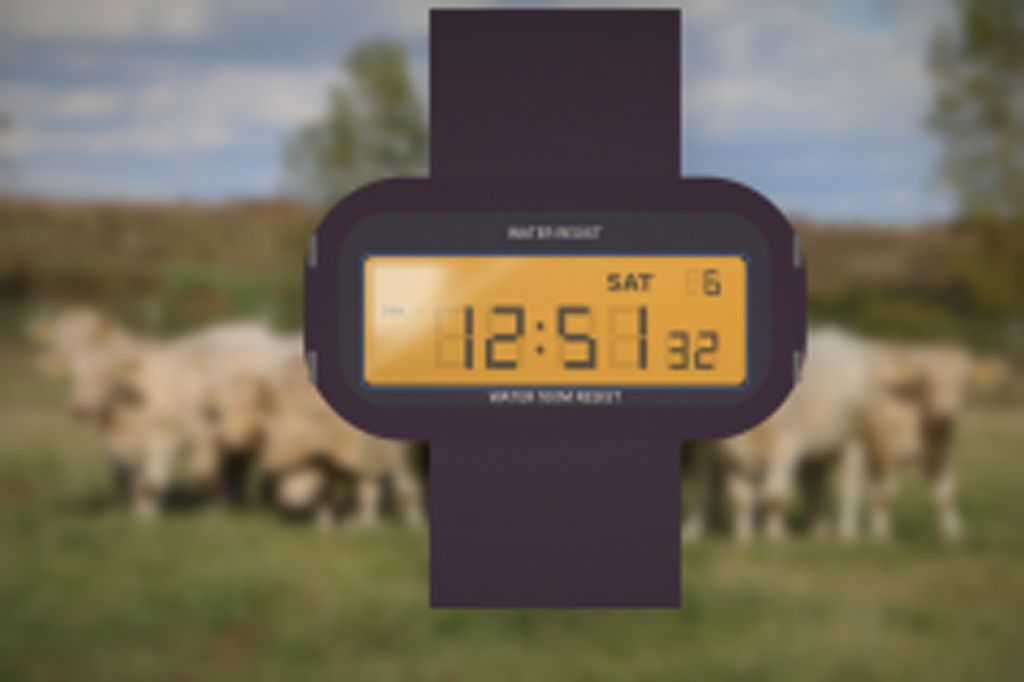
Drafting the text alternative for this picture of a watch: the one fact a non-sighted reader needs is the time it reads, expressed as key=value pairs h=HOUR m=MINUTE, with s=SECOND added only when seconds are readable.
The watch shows h=12 m=51 s=32
